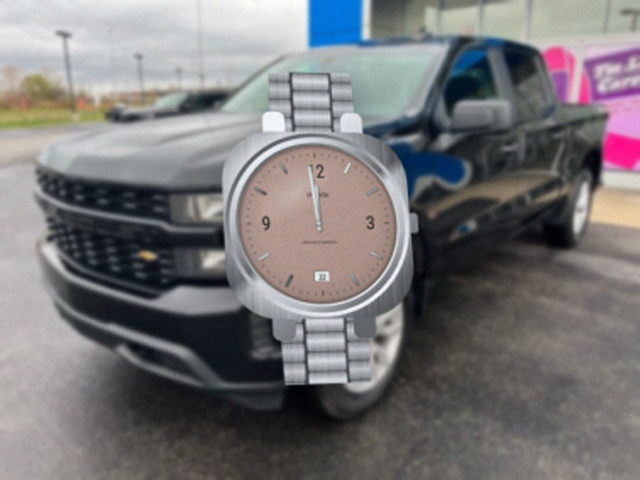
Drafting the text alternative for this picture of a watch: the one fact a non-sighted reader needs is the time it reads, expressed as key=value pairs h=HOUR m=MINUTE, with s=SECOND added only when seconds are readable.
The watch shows h=11 m=59
